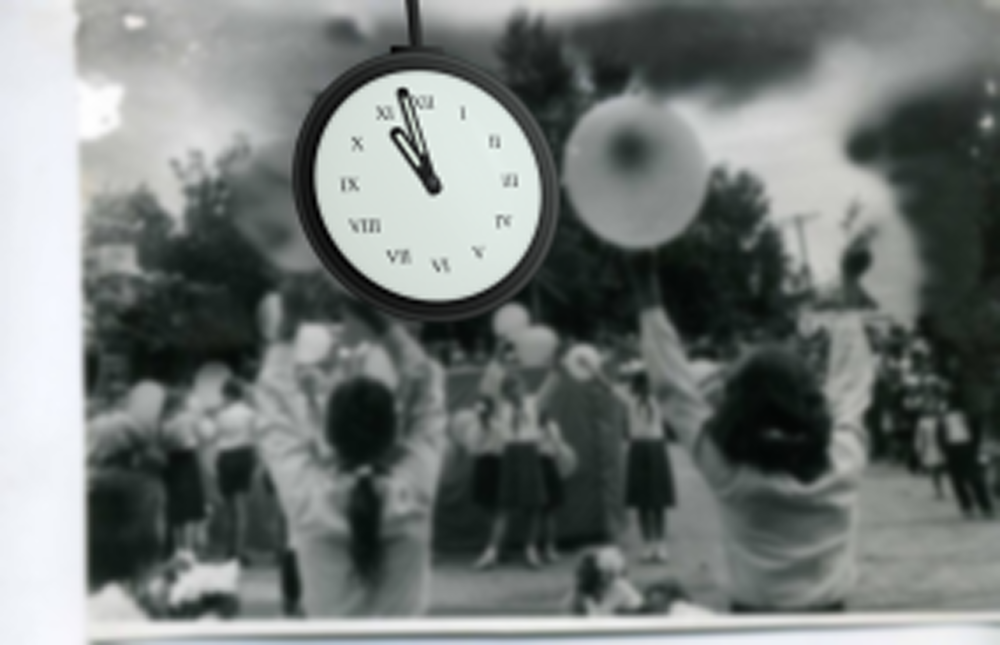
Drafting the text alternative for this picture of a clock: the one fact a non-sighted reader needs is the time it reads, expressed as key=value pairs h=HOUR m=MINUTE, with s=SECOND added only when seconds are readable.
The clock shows h=10 m=58
